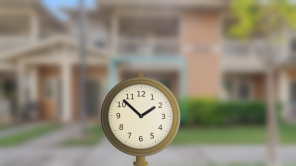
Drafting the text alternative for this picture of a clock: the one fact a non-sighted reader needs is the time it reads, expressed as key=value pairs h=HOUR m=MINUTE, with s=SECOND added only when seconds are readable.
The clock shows h=1 m=52
